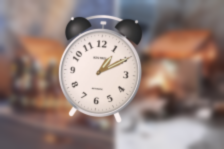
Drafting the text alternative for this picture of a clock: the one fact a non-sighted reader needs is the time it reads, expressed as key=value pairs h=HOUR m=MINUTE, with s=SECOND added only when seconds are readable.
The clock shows h=1 m=10
